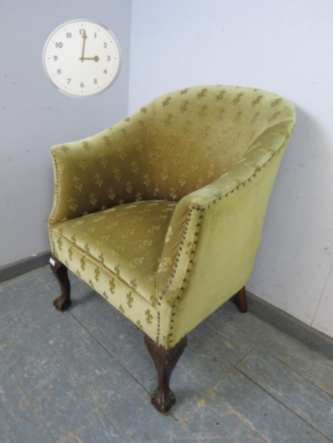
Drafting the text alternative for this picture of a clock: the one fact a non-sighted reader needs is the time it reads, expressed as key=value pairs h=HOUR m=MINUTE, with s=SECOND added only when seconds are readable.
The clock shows h=3 m=1
